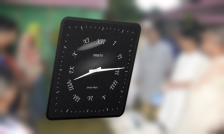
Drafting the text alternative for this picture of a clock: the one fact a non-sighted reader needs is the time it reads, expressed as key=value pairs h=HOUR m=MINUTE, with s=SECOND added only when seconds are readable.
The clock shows h=8 m=14
